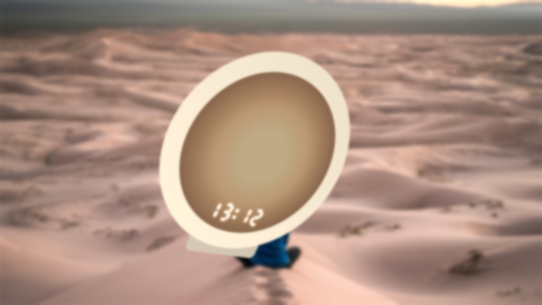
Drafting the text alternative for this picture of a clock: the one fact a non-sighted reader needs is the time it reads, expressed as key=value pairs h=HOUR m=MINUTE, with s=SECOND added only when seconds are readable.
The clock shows h=13 m=12
